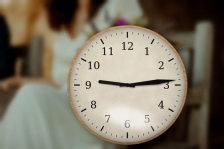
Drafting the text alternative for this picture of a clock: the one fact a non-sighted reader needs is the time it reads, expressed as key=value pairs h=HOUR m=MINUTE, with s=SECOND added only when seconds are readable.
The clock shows h=9 m=14
